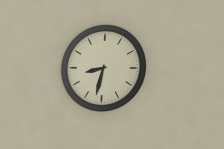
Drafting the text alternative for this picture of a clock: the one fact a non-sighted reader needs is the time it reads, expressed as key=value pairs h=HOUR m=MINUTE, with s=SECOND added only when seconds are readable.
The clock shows h=8 m=32
